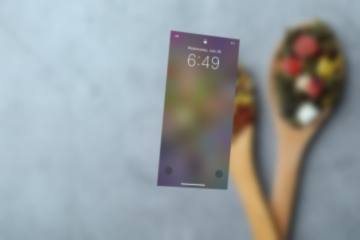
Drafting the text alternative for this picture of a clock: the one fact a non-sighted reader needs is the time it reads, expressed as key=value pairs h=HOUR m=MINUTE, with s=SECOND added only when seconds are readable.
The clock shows h=6 m=49
